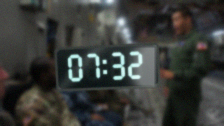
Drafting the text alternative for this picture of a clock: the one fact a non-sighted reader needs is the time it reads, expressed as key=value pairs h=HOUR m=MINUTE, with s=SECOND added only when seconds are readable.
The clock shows h=7 m=32
